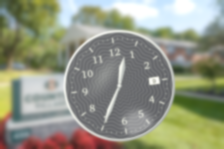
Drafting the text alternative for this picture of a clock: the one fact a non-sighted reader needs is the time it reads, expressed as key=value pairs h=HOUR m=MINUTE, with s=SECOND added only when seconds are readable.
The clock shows h=12 m=35
